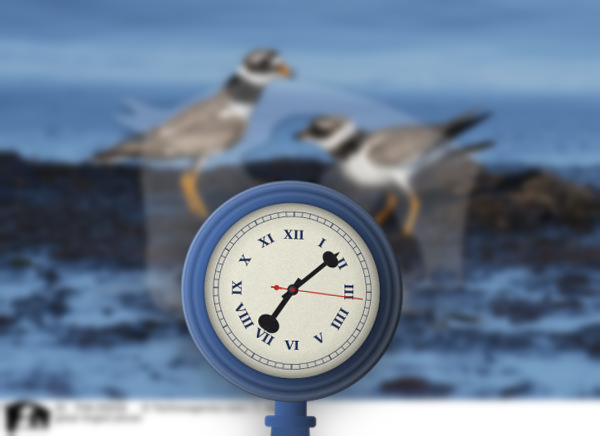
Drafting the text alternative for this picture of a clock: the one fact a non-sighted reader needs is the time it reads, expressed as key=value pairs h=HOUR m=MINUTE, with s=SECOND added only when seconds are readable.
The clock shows h=7 m=8 s=16
